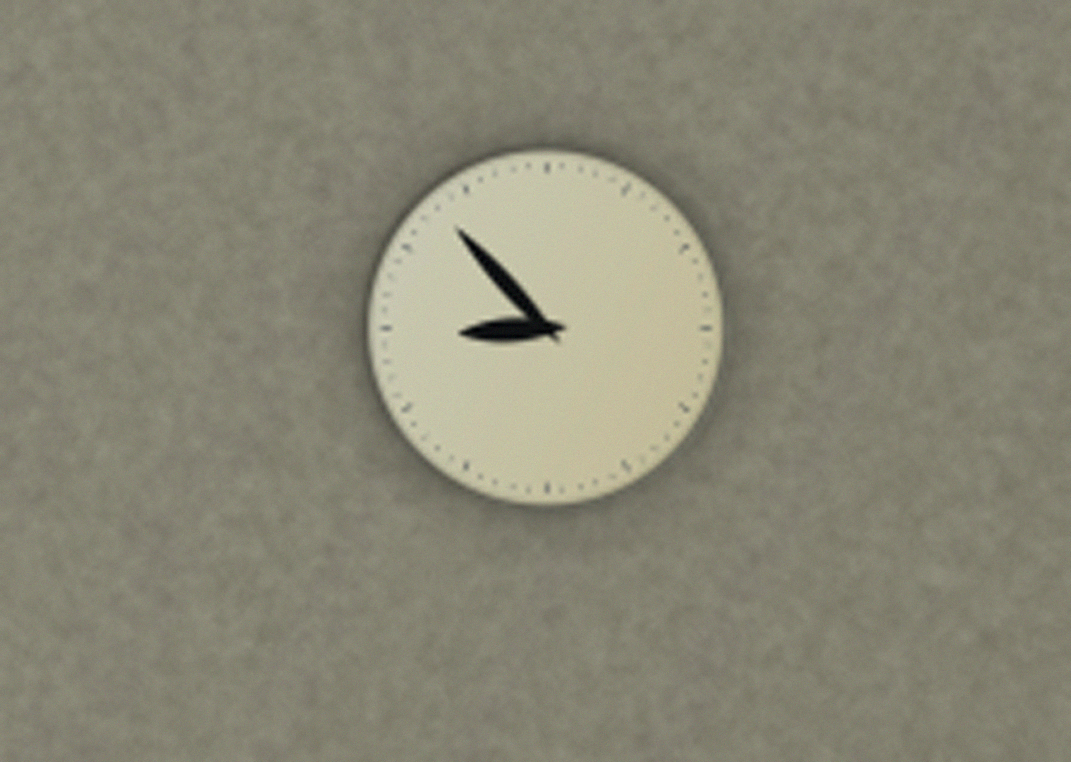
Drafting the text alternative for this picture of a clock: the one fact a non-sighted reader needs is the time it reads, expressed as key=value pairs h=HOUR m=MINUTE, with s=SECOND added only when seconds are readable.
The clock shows h=8 m=53
